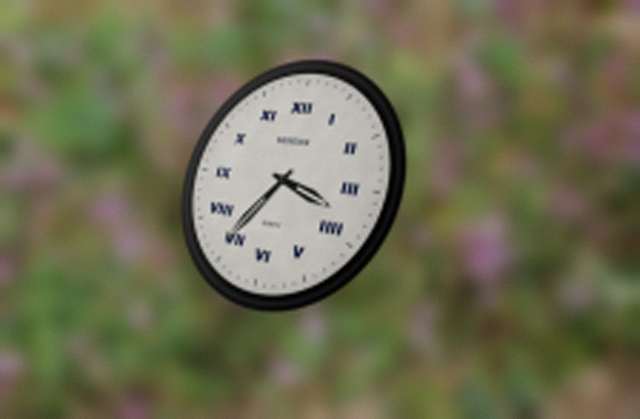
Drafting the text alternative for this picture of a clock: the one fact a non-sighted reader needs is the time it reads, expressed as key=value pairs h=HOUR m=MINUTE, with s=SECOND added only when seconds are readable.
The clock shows h=3 m=36
